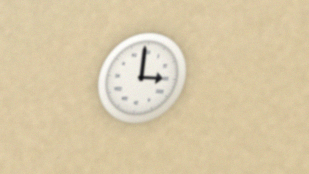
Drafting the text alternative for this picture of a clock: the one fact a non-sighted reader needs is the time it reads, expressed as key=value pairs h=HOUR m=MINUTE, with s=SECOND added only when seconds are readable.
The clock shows h=2 m=59
